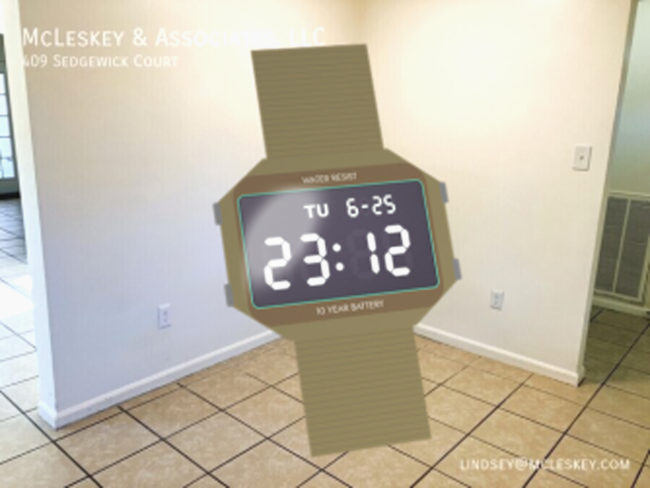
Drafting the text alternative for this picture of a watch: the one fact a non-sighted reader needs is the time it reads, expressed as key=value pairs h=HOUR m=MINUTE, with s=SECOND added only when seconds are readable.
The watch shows h=23 m=12
